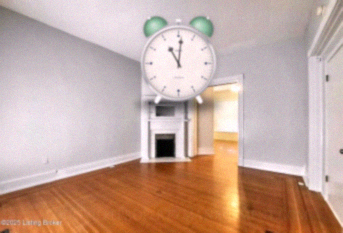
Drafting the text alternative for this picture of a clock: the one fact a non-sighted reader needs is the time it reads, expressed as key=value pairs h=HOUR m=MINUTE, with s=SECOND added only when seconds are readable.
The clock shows h=11 m=1
